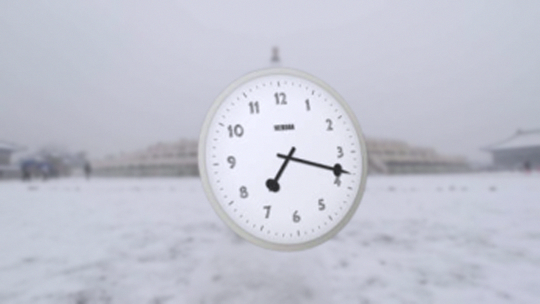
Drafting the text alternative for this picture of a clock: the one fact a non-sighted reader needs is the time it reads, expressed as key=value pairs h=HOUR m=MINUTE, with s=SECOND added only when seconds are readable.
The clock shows h=7 m=18
